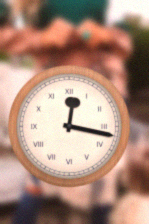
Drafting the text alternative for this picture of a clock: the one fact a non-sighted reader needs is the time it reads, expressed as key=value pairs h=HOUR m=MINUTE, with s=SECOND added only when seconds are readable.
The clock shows h=12 m=17
